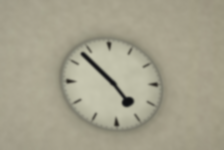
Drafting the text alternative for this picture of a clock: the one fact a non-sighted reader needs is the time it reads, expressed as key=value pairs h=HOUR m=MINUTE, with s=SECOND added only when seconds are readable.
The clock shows h=4 m=53
